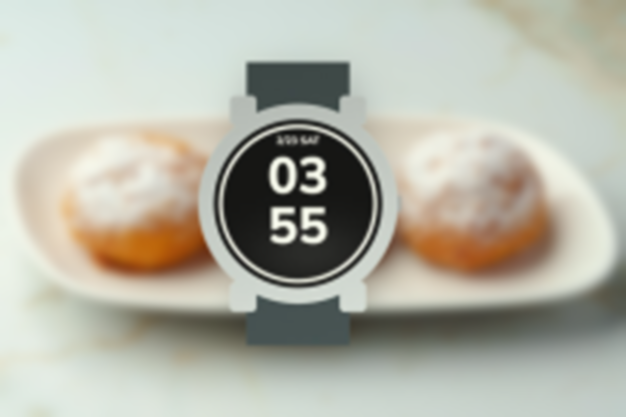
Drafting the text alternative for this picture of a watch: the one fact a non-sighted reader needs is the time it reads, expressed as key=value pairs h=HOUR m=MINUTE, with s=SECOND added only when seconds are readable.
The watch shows h=3 m=55
